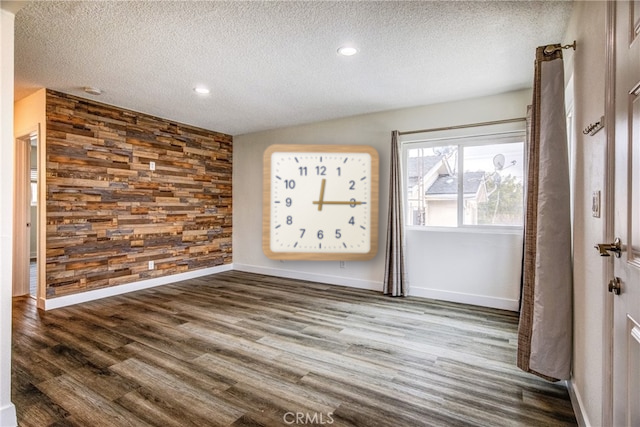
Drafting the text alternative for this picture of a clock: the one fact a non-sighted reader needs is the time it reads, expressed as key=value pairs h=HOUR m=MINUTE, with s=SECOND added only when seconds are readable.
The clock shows h=12 m=15
